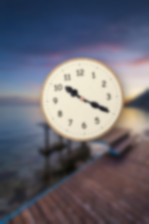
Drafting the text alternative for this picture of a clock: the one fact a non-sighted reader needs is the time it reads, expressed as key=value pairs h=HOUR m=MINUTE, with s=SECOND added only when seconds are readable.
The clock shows h=10 m=20
